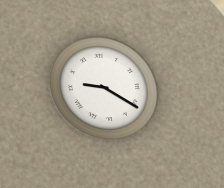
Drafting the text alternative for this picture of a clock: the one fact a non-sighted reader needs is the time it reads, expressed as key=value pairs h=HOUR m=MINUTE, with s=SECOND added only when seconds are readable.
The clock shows h=9 m=21
